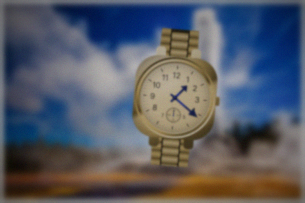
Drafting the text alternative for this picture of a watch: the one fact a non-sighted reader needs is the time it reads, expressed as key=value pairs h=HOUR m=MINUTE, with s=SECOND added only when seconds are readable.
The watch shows h=1 m=21
